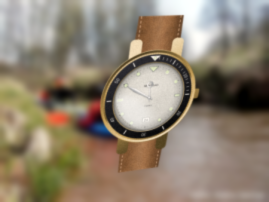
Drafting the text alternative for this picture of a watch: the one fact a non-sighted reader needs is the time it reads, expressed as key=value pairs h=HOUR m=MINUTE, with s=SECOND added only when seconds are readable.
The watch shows h=11 m=50
